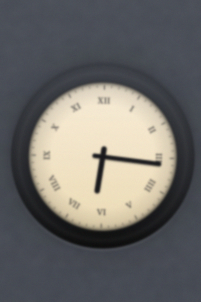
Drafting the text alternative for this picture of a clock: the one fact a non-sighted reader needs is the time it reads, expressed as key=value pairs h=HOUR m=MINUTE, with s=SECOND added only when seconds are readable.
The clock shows h=6 m=16
